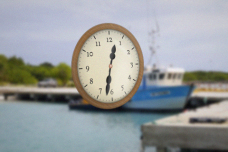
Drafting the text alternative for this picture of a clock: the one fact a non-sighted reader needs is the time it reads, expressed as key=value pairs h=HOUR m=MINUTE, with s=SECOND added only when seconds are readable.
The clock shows h=12 m=32
